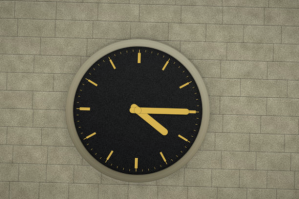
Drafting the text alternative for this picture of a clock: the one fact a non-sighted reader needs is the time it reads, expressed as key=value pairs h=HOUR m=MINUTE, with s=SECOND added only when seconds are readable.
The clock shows h=4 m=15
